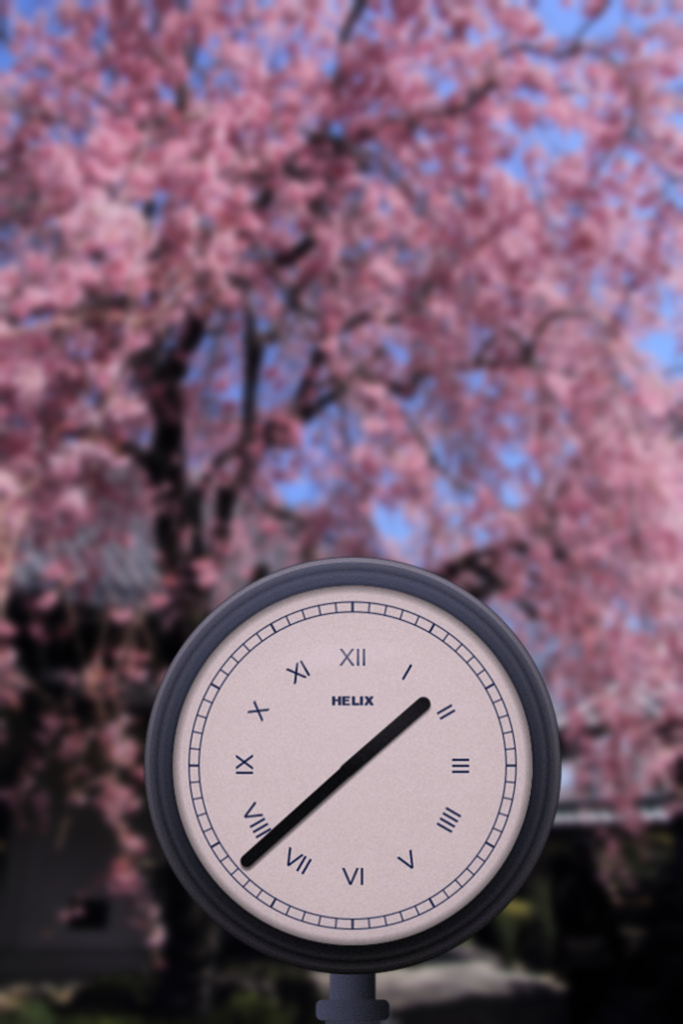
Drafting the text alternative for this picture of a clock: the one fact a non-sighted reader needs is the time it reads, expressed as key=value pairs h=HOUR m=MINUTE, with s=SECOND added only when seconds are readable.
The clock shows h=1 m=38
